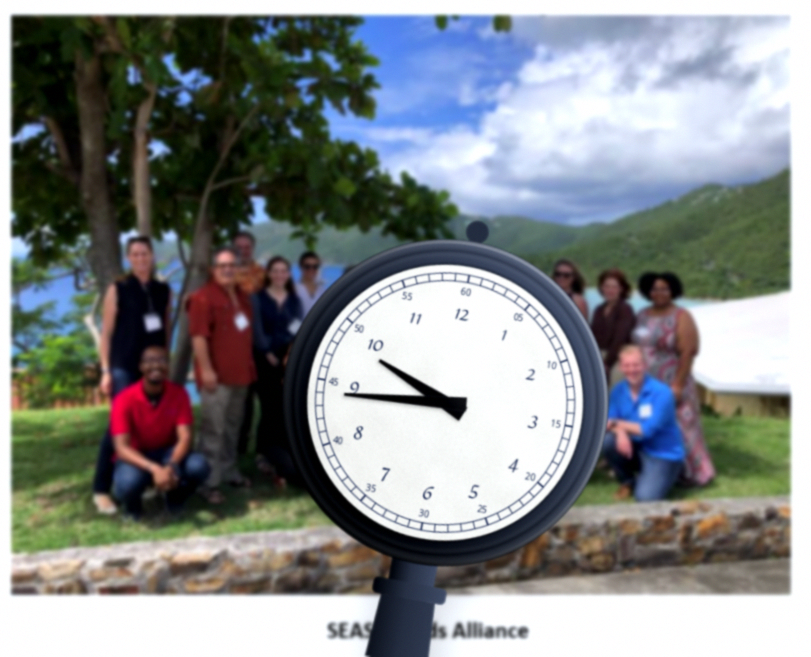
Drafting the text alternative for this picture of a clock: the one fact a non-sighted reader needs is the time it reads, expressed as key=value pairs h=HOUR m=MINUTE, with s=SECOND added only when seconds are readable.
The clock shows h=9 m=44
